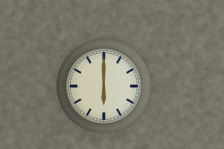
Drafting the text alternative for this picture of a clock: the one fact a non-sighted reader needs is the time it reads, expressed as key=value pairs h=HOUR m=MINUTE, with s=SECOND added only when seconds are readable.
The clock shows h=6 m=0
